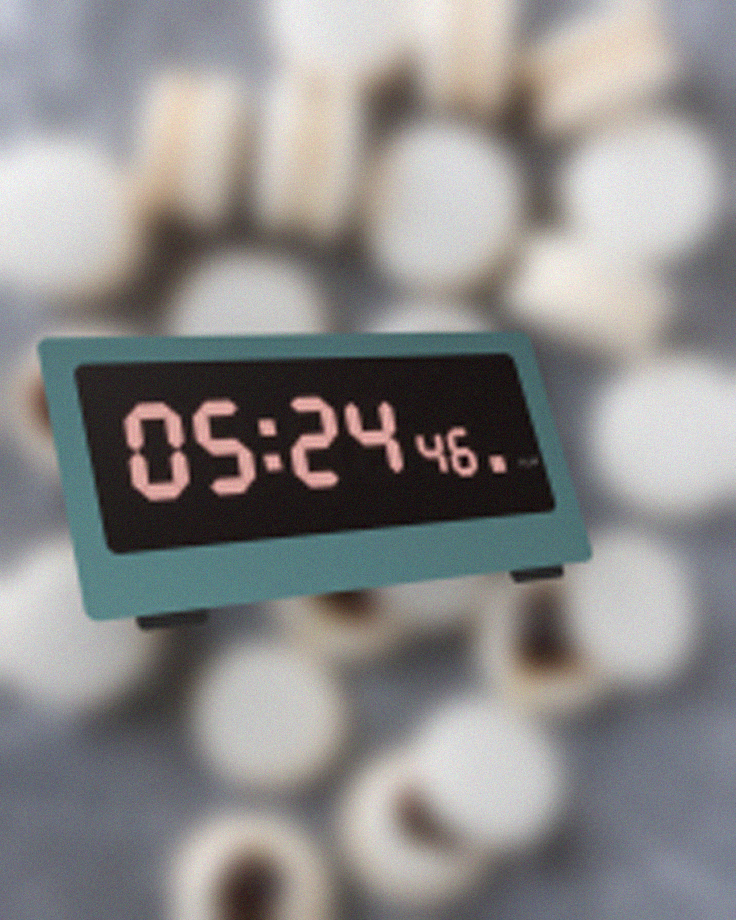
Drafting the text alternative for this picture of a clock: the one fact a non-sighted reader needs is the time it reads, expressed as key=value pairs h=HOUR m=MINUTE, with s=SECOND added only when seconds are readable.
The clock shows h=5 m=24 s=46
